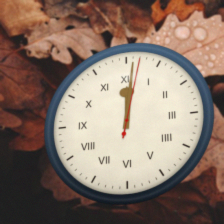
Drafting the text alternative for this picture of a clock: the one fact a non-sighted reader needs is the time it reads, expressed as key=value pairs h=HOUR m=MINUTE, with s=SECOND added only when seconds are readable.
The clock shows h=12 m=1 s=2
